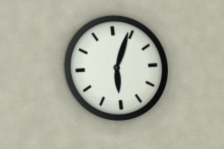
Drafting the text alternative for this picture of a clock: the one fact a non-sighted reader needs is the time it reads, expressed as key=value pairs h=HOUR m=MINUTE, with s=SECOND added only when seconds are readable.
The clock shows h=6 m=4
